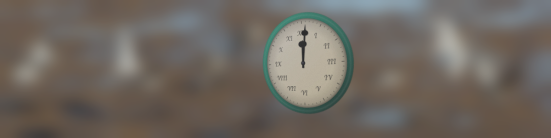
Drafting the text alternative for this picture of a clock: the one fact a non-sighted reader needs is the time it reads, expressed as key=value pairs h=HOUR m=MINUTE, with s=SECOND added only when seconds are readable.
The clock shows h=12 m=1
